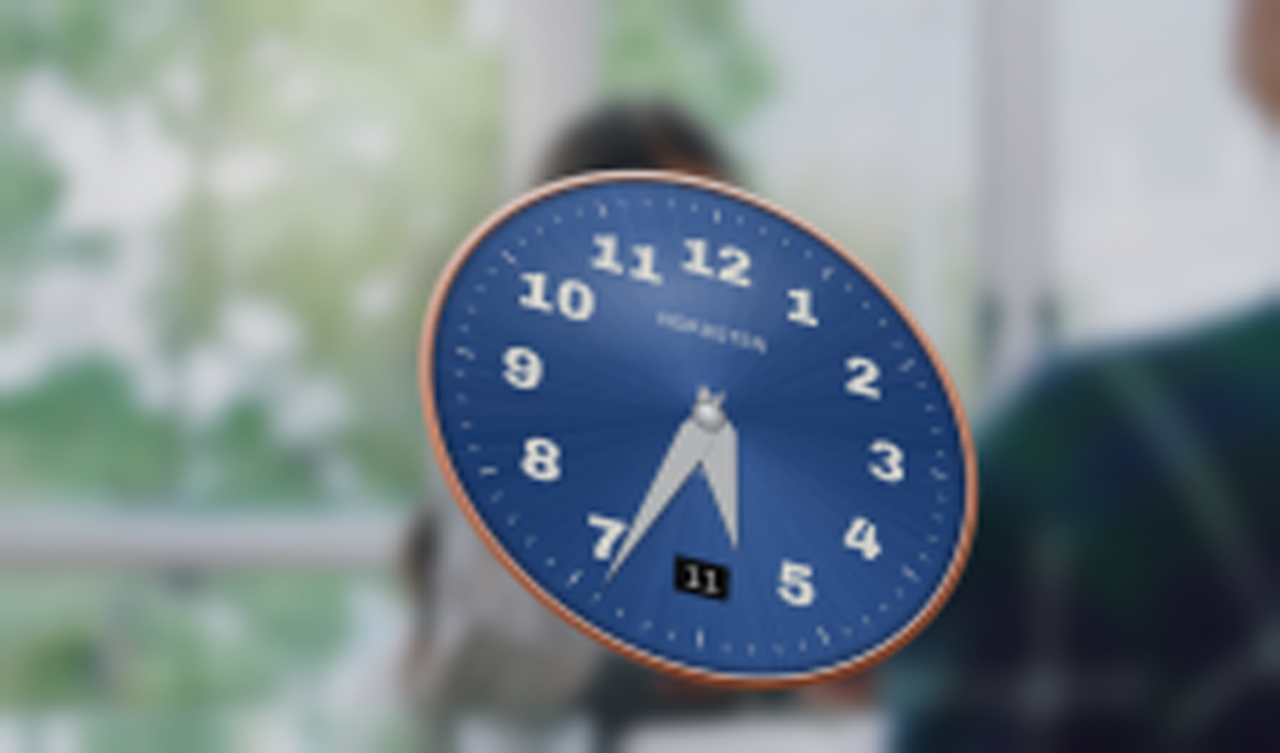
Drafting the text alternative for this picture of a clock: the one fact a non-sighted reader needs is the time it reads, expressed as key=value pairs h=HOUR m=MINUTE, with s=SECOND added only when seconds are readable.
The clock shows h=5 m=34
